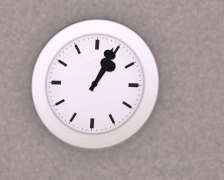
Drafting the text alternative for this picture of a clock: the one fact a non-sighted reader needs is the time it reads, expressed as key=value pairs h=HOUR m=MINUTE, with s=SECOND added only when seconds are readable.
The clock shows h=1 m=4
